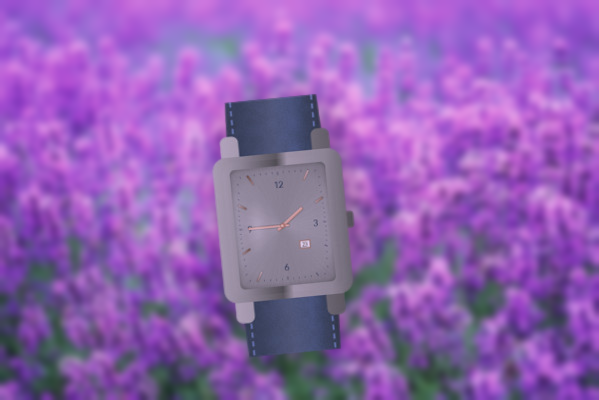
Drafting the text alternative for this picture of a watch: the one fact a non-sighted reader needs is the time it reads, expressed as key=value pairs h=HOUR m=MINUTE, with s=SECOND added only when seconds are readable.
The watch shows h=1 m=45
